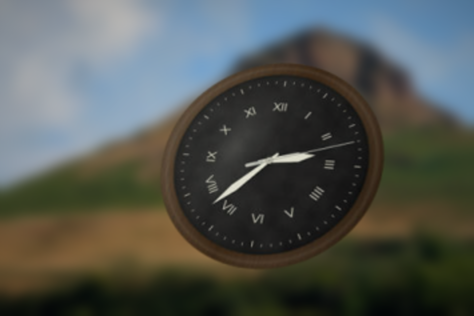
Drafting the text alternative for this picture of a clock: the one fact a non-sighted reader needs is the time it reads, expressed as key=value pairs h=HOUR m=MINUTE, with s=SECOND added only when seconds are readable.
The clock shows h=2 m=37 s=12
